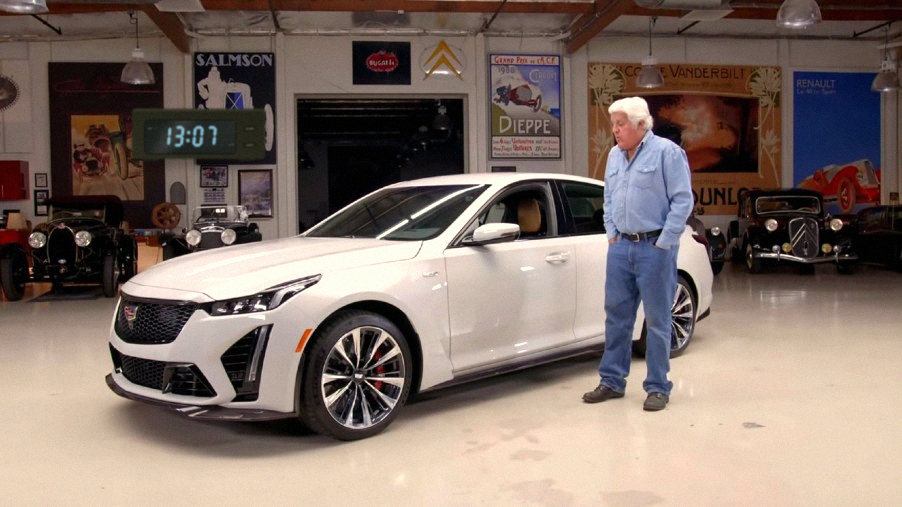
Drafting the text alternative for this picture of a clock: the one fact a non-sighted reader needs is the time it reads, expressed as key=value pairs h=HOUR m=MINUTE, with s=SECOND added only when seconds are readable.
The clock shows h=13 m=7
